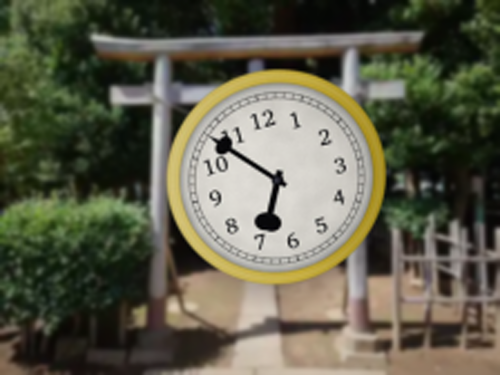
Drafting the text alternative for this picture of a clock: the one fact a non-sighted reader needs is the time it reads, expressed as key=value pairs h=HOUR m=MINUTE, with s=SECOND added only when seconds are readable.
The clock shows h=6 m=53
